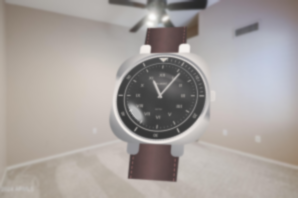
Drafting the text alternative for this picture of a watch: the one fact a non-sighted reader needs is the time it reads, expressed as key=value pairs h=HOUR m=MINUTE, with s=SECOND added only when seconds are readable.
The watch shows h=11 m=6
